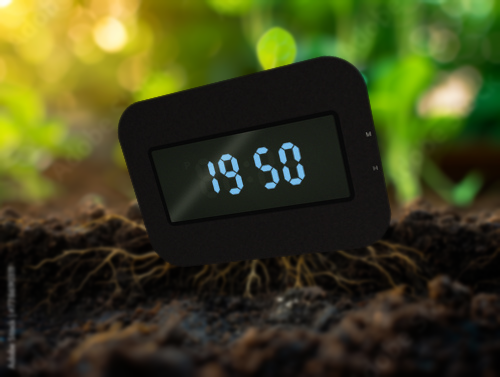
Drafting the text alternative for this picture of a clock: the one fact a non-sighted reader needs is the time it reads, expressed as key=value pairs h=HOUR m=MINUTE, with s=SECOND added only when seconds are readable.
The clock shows h=19 m=50
